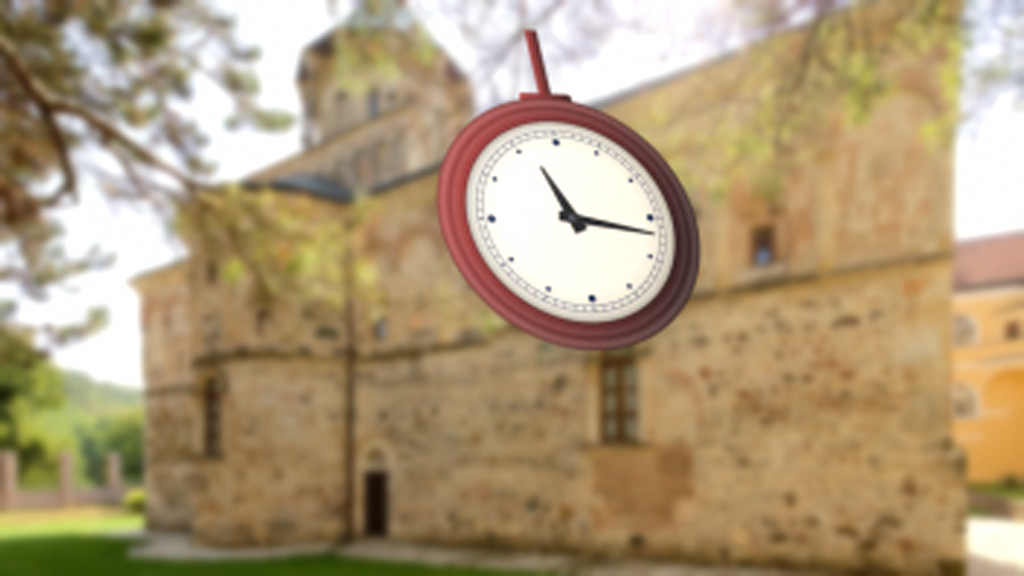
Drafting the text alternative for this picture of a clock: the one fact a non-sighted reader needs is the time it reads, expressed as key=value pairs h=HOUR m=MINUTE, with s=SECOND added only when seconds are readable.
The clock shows h=11 m=17
